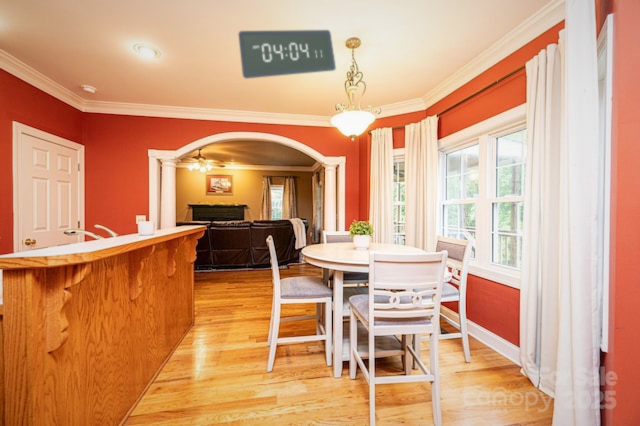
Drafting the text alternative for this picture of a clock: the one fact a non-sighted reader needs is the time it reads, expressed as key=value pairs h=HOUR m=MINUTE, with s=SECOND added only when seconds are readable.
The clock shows h=4 m=4
